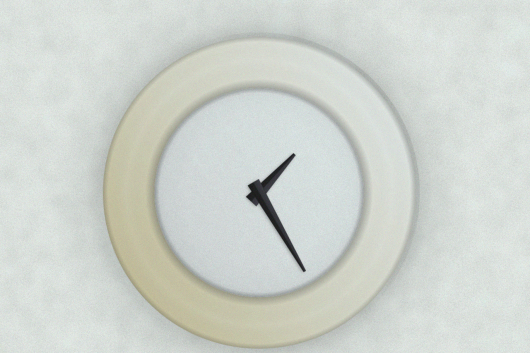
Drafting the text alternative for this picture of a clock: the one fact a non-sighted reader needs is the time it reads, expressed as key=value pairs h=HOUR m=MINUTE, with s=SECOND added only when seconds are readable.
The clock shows h=1 m=25
